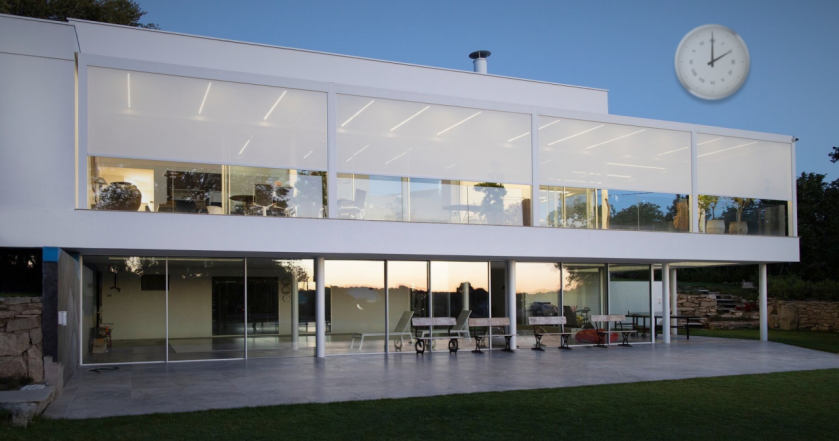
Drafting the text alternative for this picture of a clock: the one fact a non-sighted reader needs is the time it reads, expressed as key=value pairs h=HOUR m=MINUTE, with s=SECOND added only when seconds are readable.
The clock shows h=2 m=0
